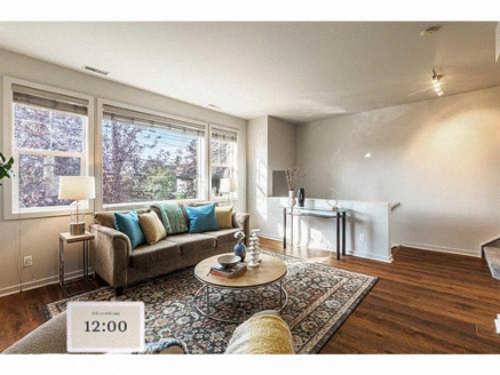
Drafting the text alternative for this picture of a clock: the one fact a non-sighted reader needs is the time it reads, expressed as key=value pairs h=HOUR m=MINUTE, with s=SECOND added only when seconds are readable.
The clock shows h=12 m=0
